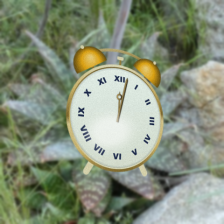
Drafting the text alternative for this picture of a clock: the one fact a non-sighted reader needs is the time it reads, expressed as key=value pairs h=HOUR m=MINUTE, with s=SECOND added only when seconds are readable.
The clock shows h=12 m=2
